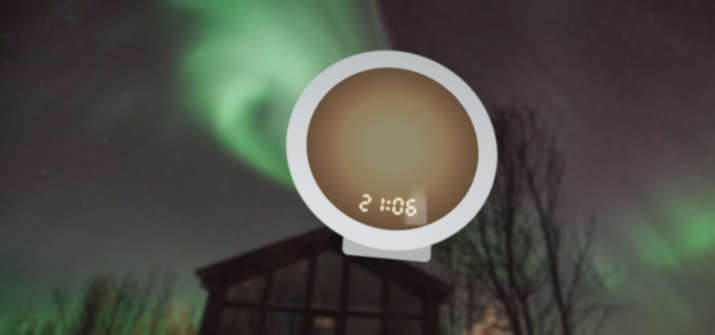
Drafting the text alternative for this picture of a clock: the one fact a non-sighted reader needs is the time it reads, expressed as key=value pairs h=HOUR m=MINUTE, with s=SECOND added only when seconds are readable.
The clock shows h=21 m=6
